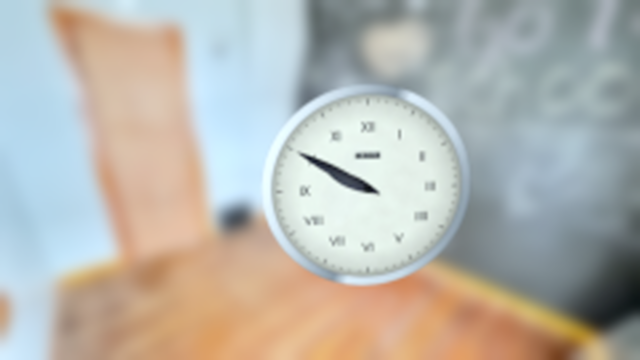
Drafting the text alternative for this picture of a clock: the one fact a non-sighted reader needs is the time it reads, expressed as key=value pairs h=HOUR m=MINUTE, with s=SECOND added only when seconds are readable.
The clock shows h=9 m=50
